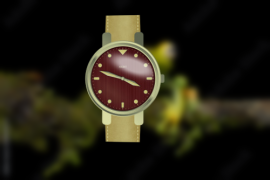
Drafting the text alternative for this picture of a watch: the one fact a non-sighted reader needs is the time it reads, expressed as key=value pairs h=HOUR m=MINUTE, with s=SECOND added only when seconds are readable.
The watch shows h=3 m=48
